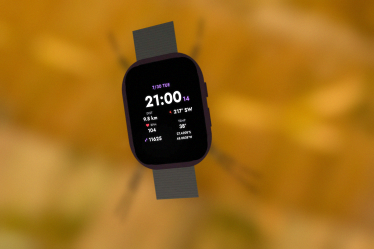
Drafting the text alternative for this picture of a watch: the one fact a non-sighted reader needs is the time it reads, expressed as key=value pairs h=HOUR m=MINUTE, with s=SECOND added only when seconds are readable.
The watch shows h=21 m=0
